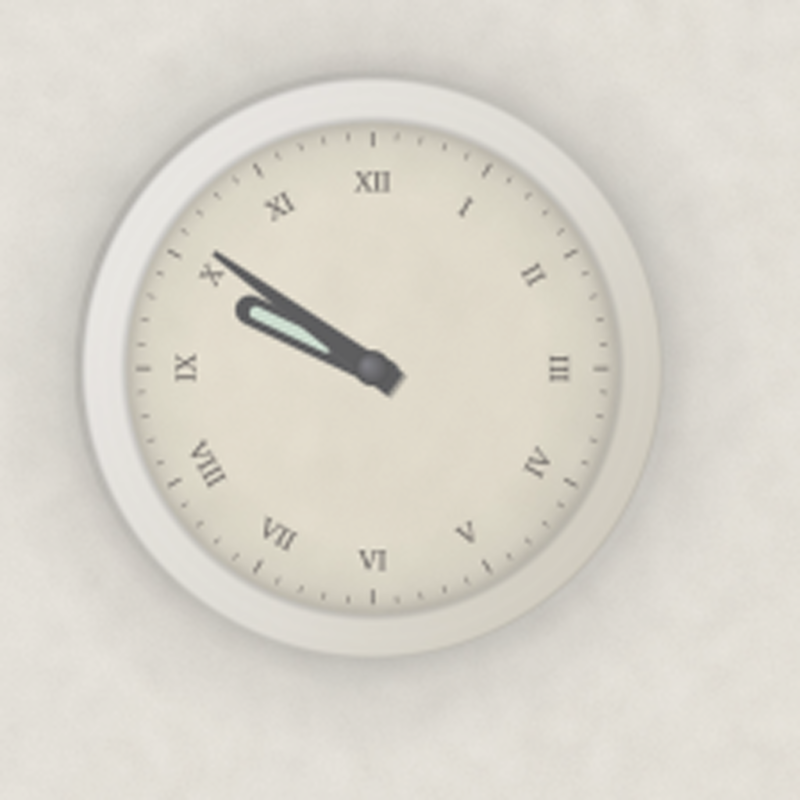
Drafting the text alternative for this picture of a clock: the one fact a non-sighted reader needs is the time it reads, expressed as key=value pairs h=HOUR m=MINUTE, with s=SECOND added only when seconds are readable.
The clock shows h=9 m=51
